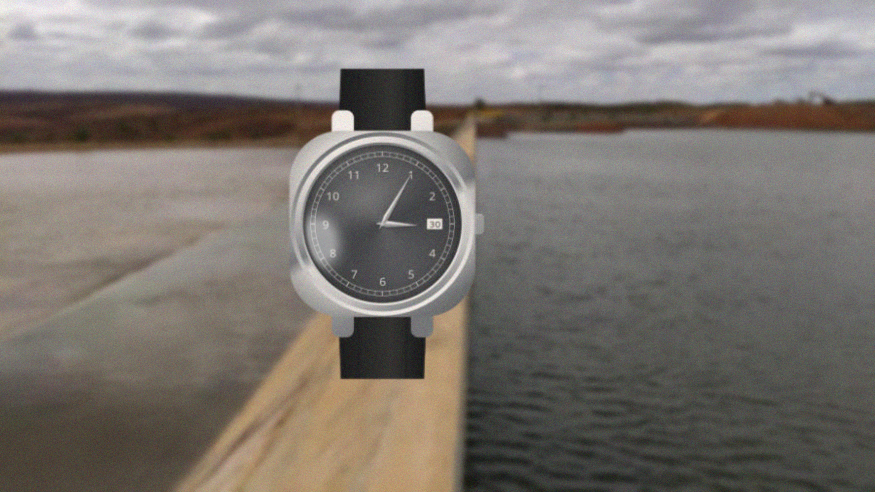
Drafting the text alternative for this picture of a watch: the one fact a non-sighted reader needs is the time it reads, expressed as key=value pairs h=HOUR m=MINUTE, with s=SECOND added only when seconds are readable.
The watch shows h=3 m=5
